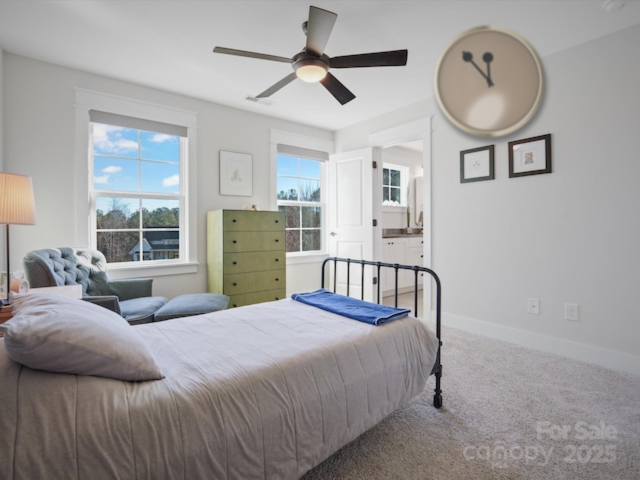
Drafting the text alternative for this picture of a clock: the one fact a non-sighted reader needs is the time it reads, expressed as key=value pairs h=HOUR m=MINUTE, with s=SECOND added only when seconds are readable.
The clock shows h=11 m=53
